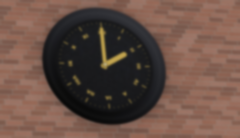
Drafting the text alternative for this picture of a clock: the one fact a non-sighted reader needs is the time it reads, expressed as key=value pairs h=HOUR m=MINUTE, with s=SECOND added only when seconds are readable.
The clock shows h=2 m=0
